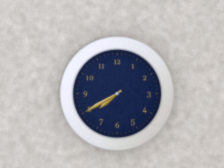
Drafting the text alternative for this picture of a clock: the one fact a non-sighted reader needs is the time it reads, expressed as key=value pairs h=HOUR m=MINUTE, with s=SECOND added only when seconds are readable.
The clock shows h=7 m=40
